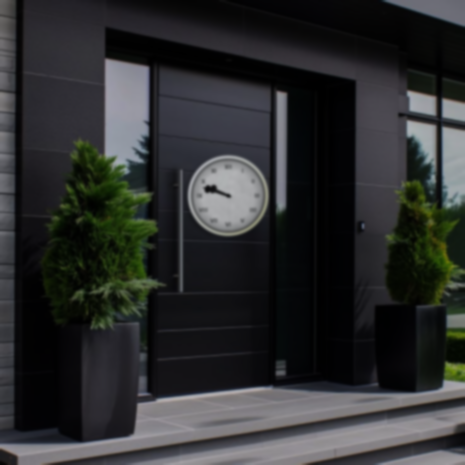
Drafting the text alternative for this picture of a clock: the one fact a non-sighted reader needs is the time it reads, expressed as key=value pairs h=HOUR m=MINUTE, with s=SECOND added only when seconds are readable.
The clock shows h=9 m=48
